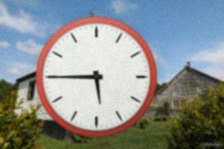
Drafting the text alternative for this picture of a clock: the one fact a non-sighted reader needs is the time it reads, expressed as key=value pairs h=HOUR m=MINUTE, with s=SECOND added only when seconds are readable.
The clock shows h=5 m=45
